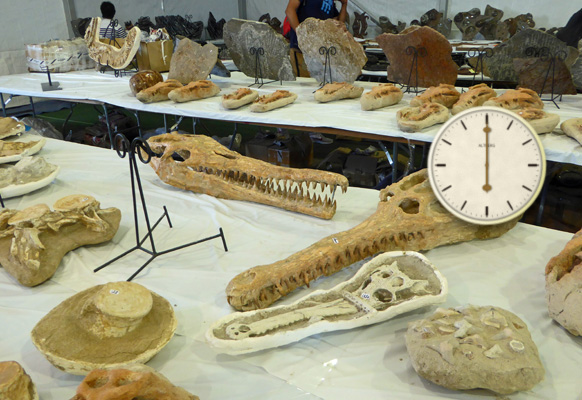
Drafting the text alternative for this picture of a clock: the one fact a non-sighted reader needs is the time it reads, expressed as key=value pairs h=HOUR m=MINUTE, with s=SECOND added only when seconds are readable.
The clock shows h=6 m=0
